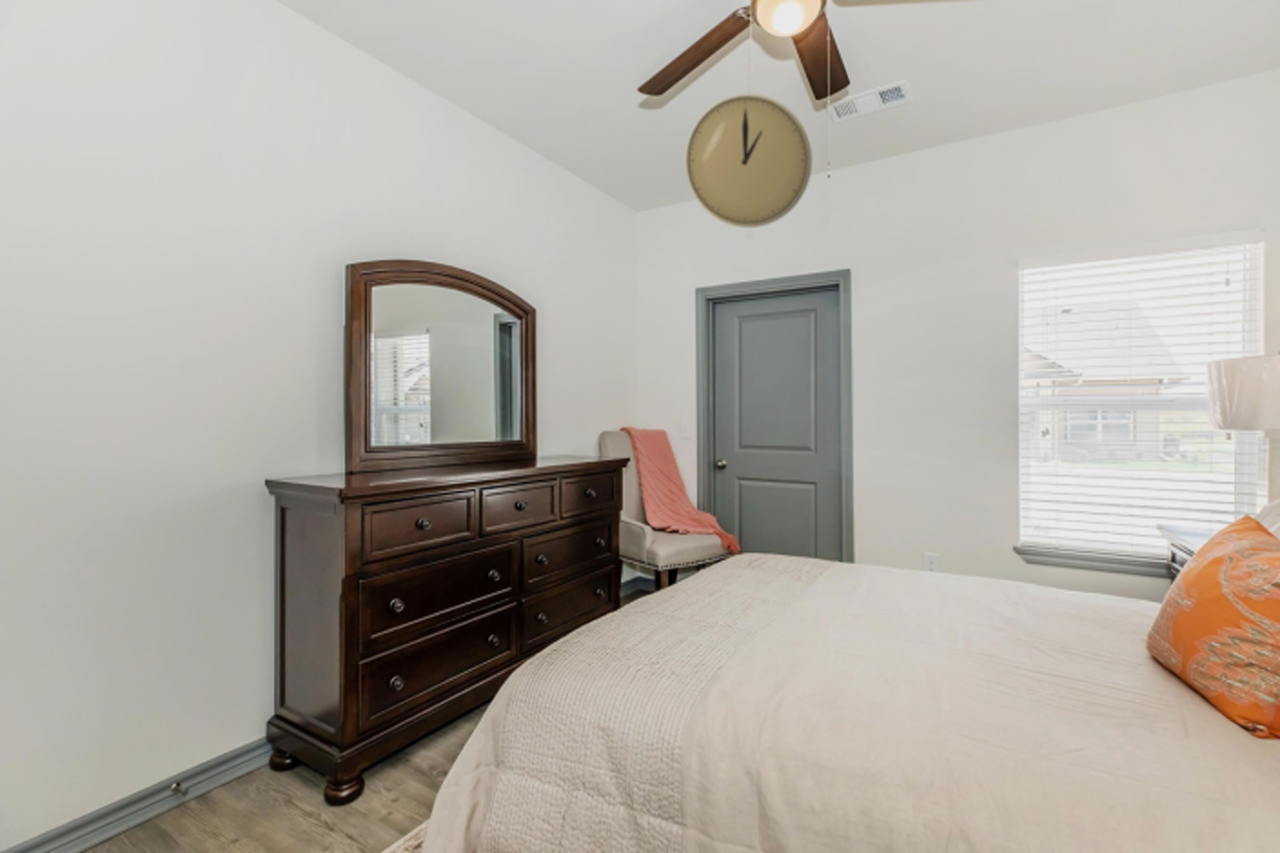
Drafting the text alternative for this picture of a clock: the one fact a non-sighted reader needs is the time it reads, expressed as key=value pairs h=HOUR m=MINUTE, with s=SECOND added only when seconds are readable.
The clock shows h=1 m=0
